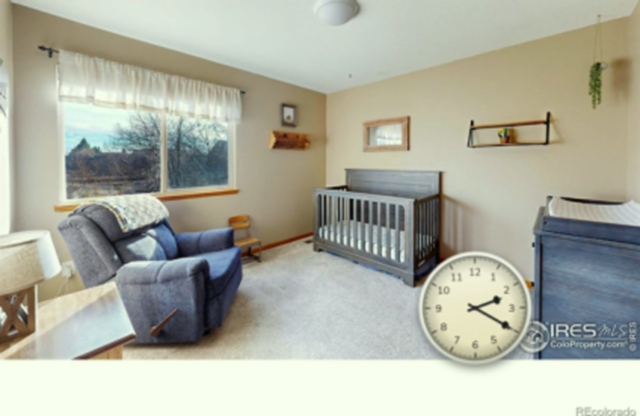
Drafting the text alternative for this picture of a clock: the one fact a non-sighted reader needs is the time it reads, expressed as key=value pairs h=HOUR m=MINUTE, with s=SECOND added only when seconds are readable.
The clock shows h=2 m=20
